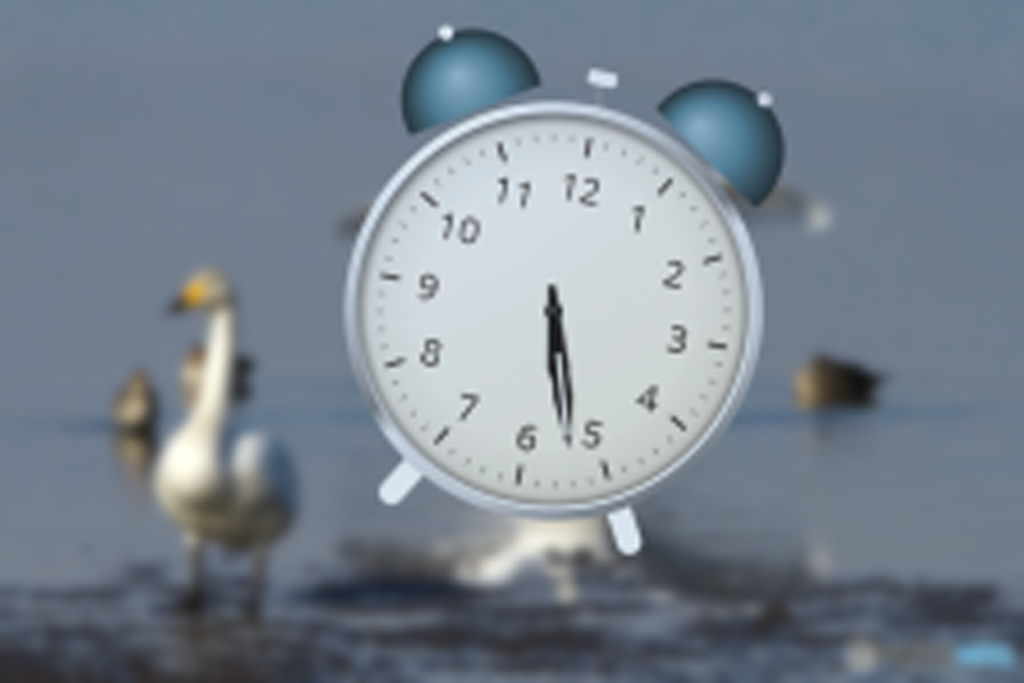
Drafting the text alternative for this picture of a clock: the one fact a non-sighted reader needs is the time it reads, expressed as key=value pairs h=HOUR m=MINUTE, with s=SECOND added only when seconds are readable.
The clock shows h=5 m=27
